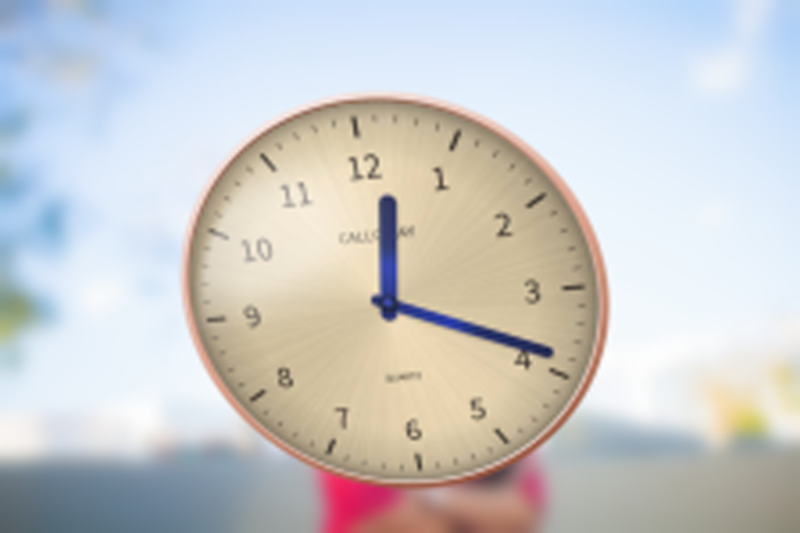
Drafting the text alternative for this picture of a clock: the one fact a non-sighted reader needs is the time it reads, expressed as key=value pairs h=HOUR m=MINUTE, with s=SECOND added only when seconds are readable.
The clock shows h=12 m=19
